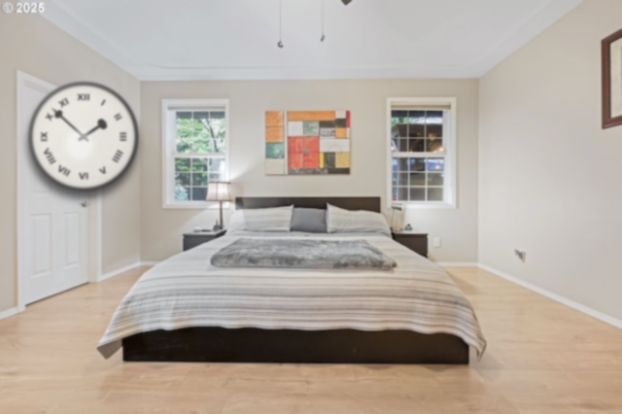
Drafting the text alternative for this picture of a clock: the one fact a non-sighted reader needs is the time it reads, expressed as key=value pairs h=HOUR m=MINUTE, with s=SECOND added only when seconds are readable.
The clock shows h=1 m=52
